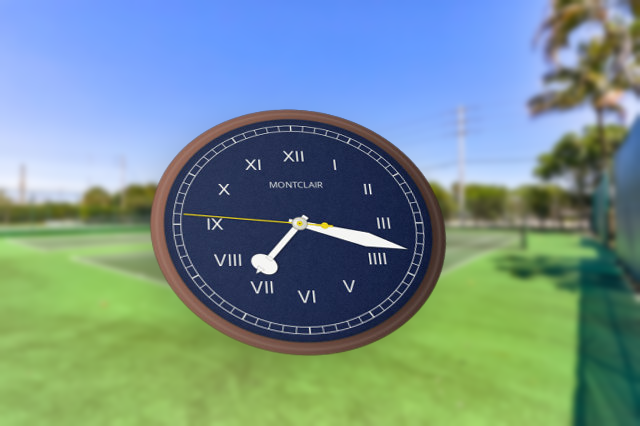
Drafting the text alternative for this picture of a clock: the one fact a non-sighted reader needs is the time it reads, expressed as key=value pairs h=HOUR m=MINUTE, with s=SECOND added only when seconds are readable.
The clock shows h=7 m=17 s=46
